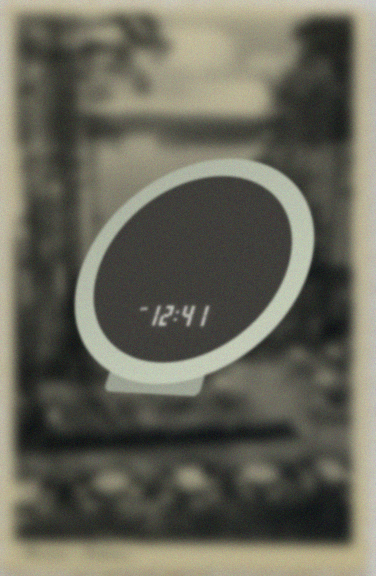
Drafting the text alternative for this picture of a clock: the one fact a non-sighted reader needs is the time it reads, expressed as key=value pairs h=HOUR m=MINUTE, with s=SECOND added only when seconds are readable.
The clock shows h=12 m=41
